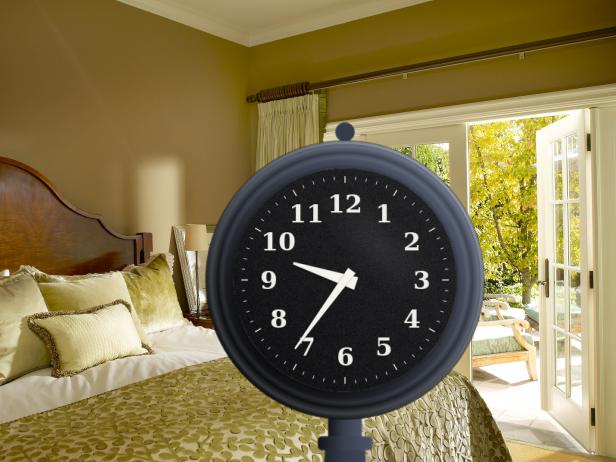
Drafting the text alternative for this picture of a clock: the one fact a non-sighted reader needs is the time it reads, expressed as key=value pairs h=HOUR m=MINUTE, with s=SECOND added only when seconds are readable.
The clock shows h=9 m=36
